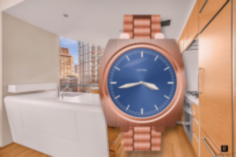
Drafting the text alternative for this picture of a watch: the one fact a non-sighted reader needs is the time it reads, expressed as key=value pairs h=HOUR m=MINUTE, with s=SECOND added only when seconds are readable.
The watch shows h=3 m=43
